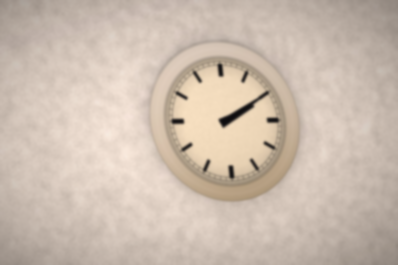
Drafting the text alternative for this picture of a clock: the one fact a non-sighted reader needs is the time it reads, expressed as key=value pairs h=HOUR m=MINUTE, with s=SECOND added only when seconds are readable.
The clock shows h=2 m=10
